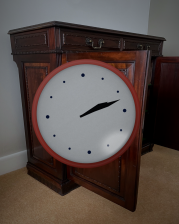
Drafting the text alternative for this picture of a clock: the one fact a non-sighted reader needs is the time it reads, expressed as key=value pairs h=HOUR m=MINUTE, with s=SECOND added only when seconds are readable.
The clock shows h=2 m=12
